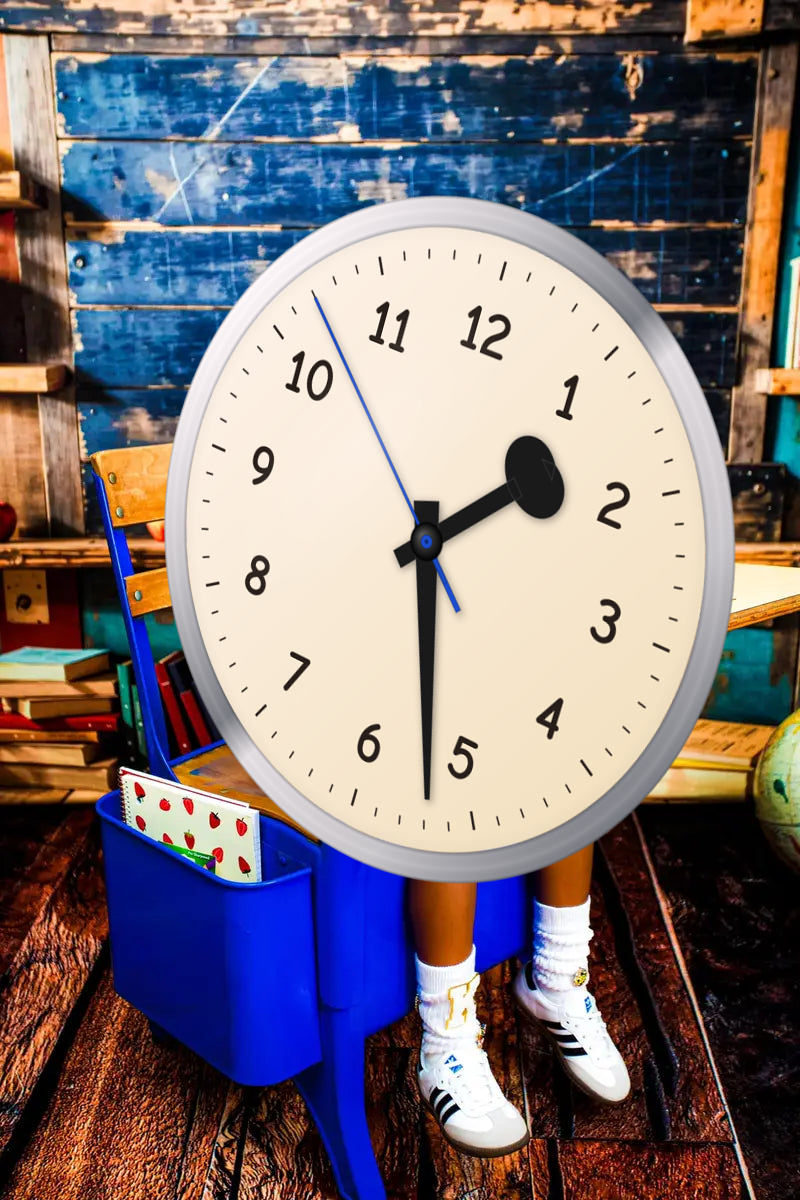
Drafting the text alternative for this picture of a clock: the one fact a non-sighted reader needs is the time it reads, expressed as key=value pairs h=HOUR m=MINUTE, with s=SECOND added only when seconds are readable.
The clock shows h=1 m=26 s=52
